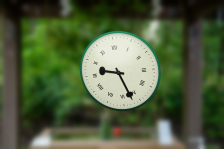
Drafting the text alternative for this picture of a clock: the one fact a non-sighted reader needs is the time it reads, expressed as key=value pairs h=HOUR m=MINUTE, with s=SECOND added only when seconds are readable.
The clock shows h=9 m=27
